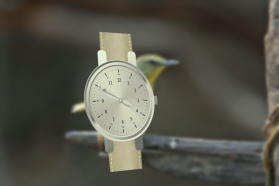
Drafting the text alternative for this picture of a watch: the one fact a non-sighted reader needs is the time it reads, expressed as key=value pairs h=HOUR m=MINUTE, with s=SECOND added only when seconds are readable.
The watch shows h=3 m=49
